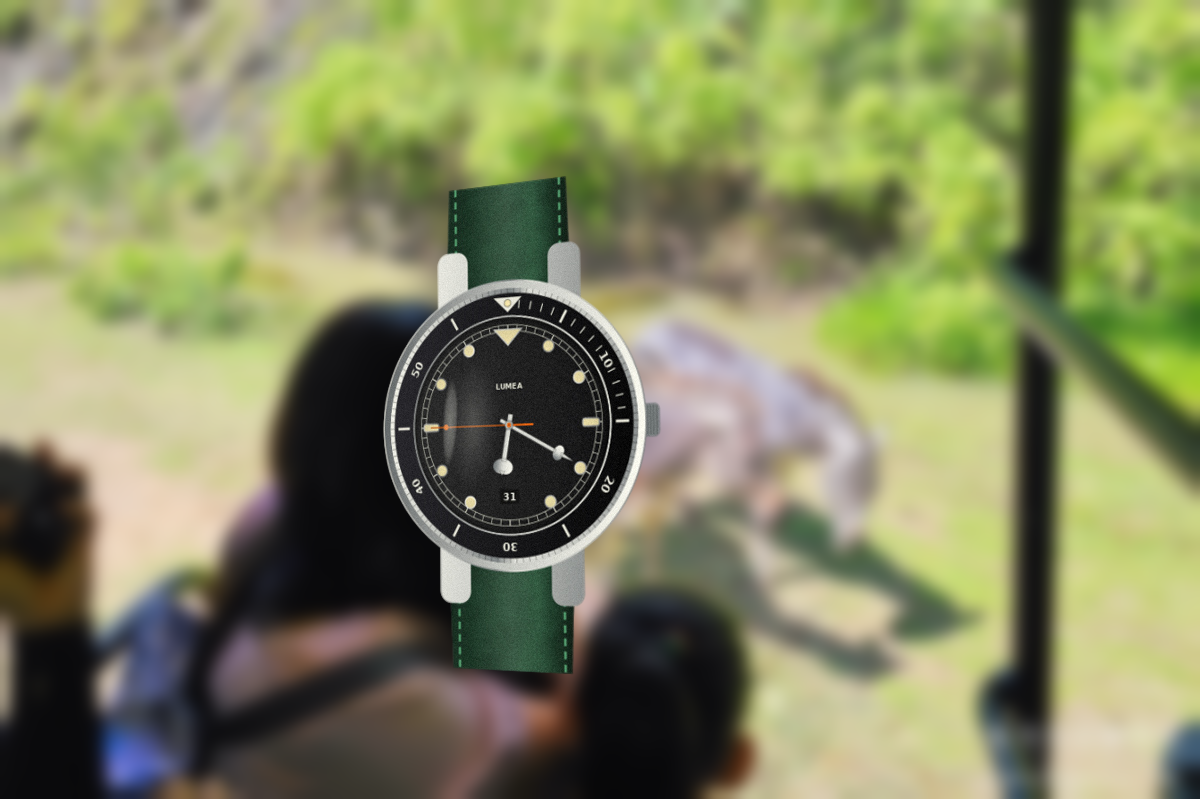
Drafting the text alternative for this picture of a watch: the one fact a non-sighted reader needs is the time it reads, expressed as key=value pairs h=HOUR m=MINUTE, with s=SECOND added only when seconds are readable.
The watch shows h=6 m=19 s=45
